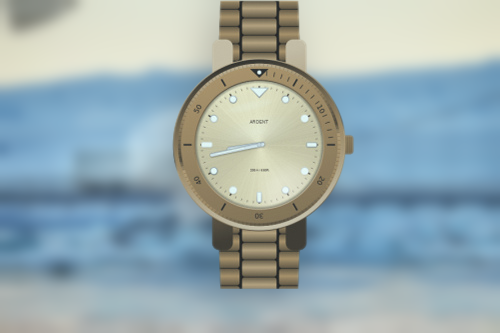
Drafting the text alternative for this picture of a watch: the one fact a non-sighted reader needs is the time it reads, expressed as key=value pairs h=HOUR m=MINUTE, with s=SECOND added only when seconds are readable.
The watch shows h=8 m=43
